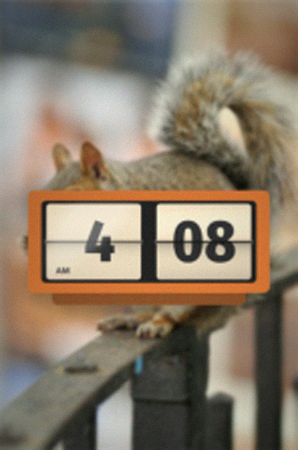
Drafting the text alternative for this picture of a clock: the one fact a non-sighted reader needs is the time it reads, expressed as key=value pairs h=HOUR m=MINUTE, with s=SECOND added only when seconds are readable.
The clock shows h=4 m=8
